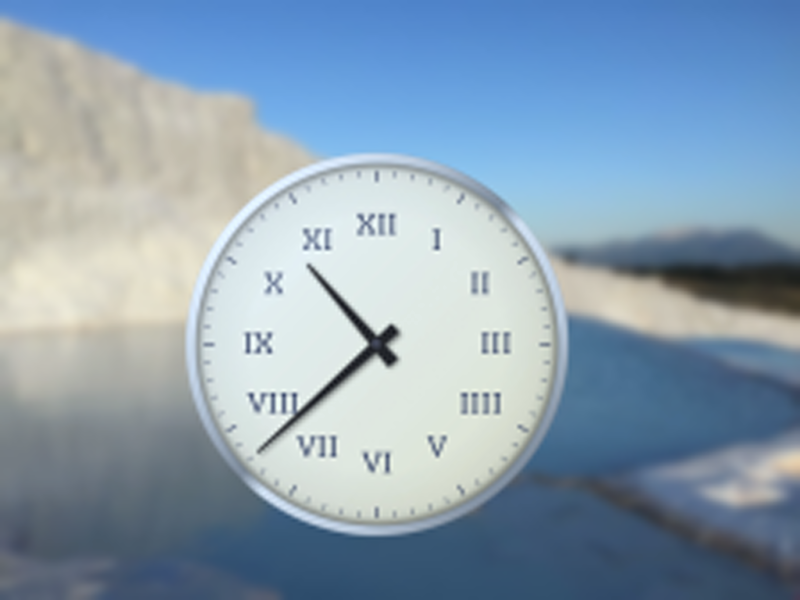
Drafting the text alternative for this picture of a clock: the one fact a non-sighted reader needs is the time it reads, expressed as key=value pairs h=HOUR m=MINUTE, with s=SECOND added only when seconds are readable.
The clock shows h=10 m=38
